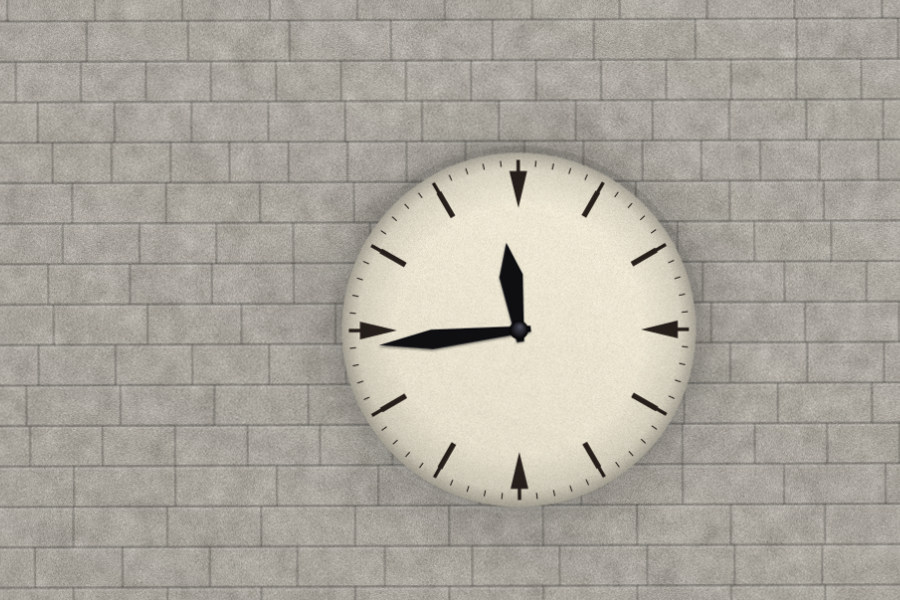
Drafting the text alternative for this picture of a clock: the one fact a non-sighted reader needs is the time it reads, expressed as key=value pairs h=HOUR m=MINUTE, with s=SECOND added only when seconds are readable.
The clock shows h=11 m=44
